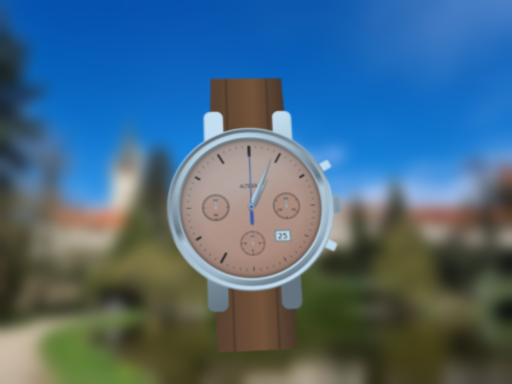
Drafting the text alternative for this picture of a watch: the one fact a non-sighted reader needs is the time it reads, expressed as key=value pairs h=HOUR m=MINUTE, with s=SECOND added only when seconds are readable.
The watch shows h=1 m=4
